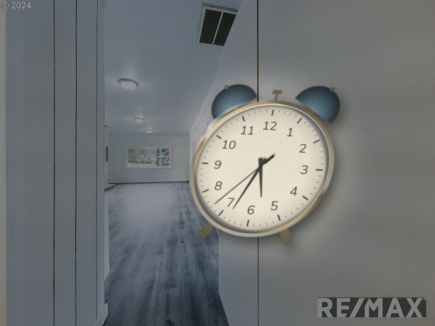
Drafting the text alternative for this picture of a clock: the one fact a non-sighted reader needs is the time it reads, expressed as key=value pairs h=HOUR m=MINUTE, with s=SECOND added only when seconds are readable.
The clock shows h=5 m=33 s=37
